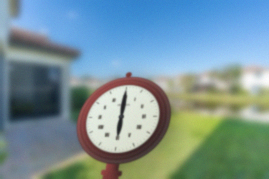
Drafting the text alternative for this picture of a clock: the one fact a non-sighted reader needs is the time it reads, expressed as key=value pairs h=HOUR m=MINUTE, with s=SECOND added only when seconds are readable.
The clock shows h=6 m=0
